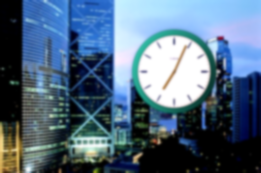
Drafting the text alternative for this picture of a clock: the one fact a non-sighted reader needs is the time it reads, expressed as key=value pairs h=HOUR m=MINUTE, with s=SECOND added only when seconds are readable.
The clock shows h=7 m=4
